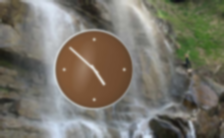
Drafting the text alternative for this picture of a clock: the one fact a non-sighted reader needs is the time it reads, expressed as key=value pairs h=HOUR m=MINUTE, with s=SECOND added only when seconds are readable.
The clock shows h=4 m=52
